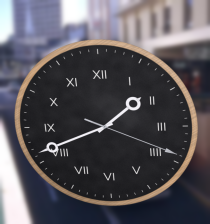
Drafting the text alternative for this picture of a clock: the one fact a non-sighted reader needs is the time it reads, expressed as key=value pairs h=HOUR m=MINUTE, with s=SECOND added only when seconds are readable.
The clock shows h=1 m=41 s=19
